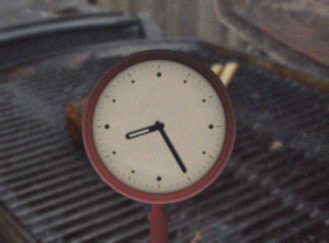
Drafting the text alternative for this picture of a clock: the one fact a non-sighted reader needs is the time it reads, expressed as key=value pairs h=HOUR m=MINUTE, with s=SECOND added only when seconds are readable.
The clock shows h=8 m=25
